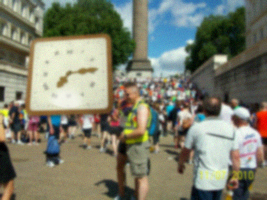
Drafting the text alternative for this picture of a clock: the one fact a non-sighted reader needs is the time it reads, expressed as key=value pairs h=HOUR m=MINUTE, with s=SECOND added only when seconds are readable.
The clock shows h=7 m=14
